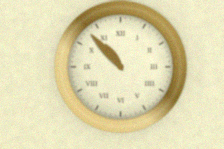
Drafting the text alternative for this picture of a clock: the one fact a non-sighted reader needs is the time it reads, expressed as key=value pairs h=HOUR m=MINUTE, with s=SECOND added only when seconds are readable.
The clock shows h=10 m=53
